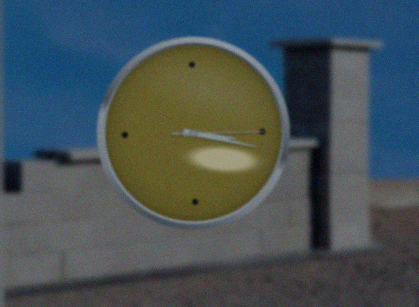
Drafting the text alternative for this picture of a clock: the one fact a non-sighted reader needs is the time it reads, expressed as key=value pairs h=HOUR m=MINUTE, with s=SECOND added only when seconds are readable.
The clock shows h=3 m=17 s=15
